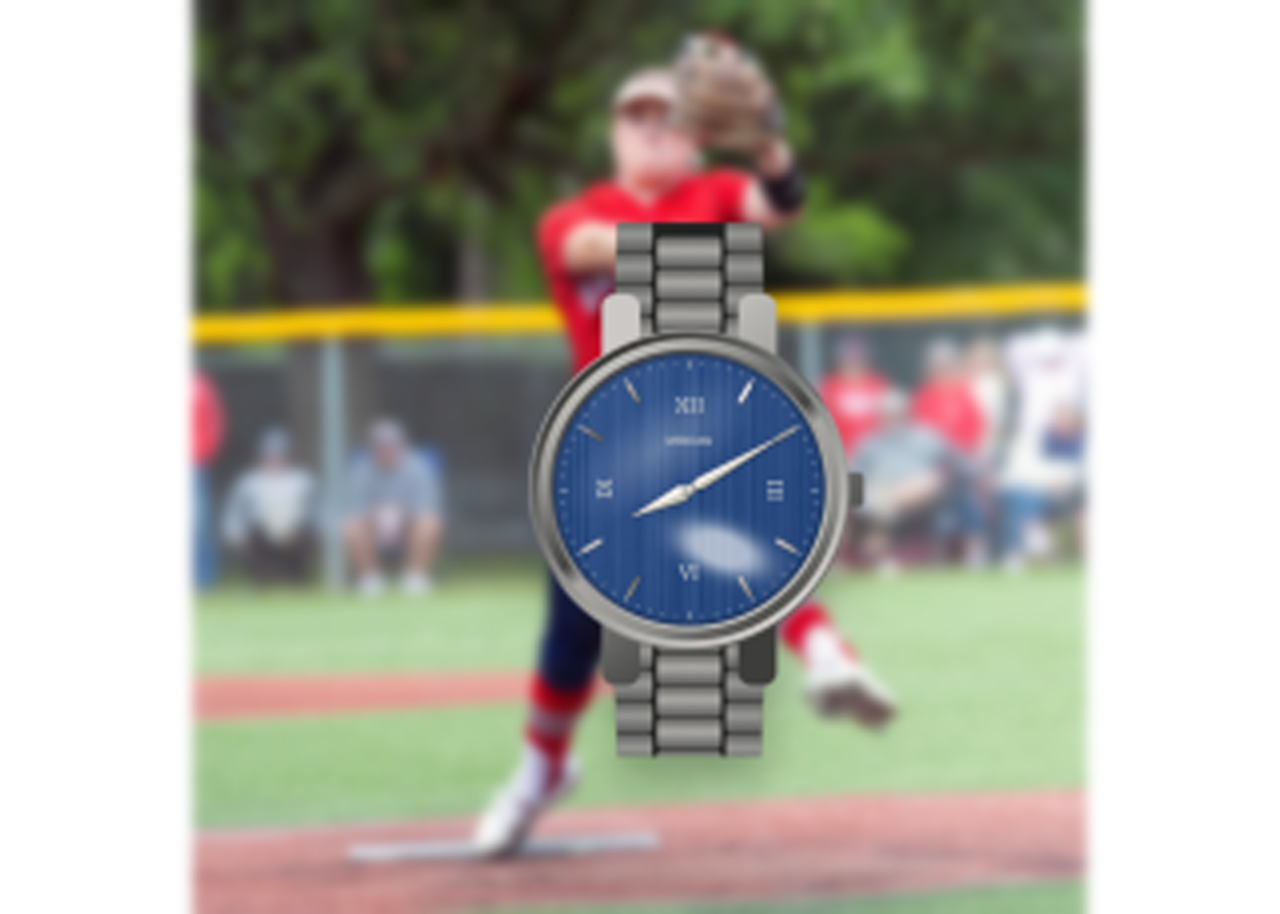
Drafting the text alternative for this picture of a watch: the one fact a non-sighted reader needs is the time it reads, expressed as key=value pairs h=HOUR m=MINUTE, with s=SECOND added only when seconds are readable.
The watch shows h=8 m=10
